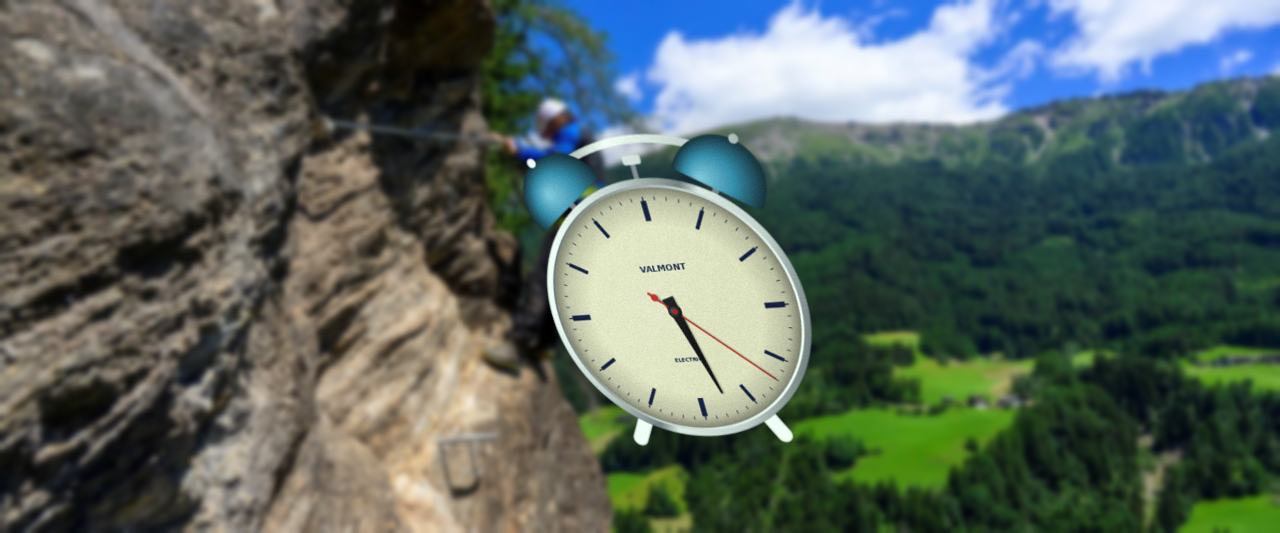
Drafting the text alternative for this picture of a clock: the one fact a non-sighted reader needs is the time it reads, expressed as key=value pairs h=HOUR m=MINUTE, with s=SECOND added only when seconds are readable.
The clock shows h=5 m=27 s=22
